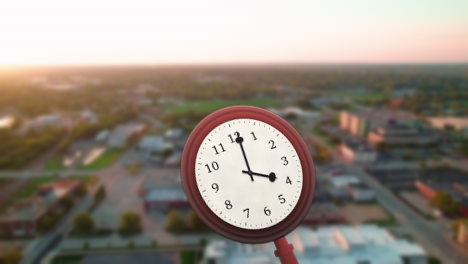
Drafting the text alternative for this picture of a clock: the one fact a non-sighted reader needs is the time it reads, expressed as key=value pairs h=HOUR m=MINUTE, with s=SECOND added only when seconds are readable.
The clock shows h=4 m=1
